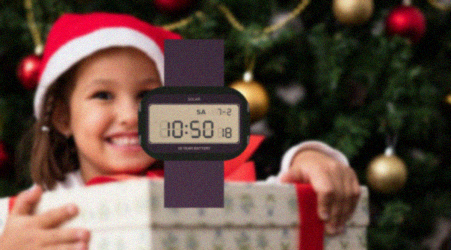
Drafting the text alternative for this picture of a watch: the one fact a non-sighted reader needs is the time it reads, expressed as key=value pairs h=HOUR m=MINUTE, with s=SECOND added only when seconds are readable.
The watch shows h=10 m=50 s=18
